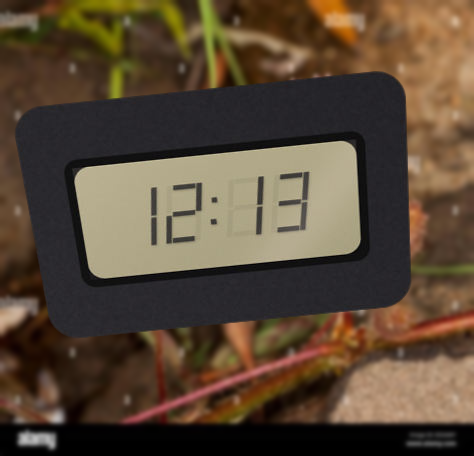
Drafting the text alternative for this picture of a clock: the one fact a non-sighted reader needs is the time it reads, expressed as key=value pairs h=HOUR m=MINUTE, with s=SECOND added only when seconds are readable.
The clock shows h=12 m=13
